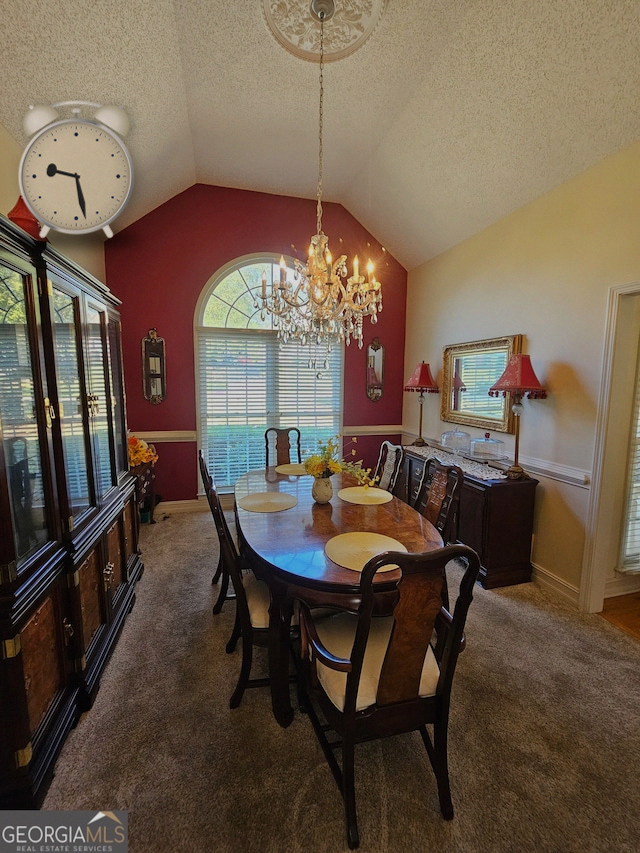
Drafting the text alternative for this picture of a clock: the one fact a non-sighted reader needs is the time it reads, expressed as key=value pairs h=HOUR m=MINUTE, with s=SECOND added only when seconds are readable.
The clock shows h=9 m=28
